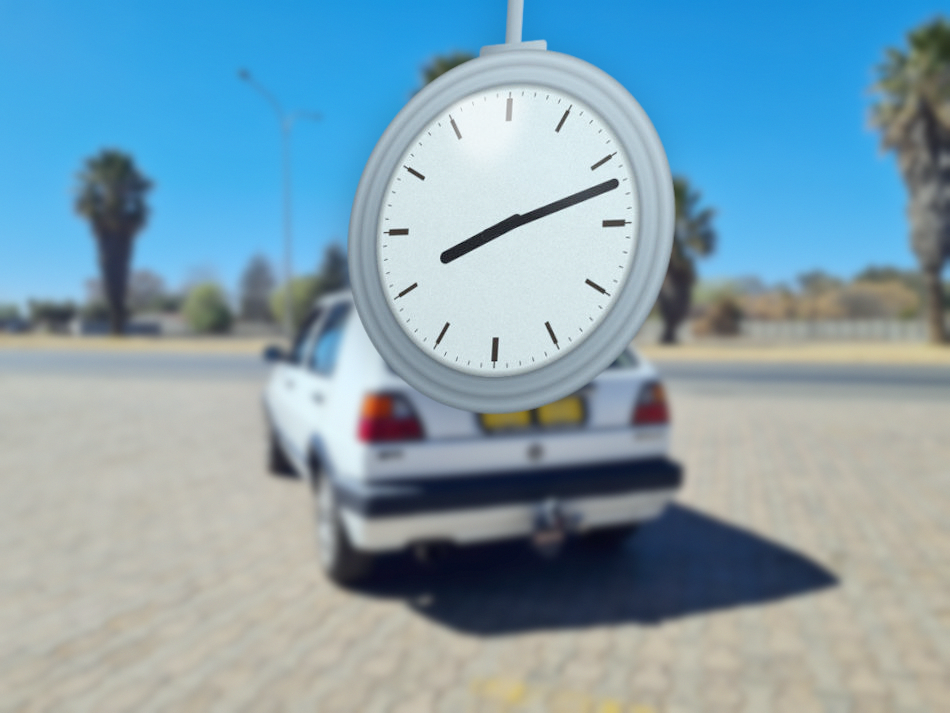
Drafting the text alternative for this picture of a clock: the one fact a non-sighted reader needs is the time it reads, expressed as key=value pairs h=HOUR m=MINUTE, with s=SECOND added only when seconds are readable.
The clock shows h=8 m=12
